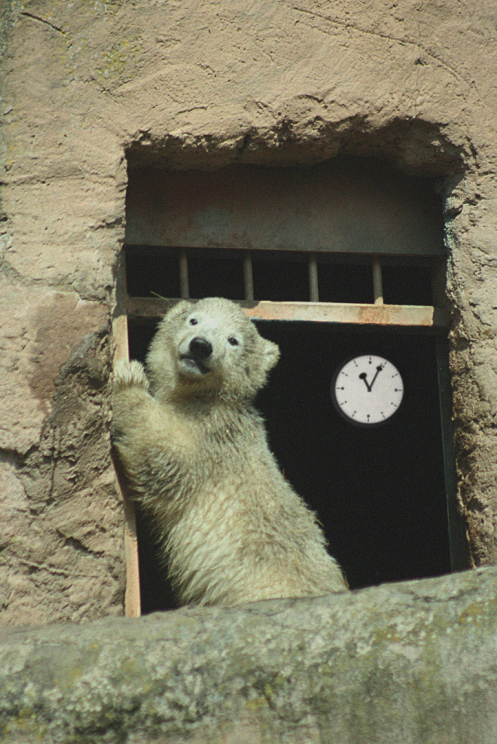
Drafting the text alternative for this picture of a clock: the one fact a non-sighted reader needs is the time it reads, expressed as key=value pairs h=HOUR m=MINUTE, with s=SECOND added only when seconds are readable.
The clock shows h=11 m=4
